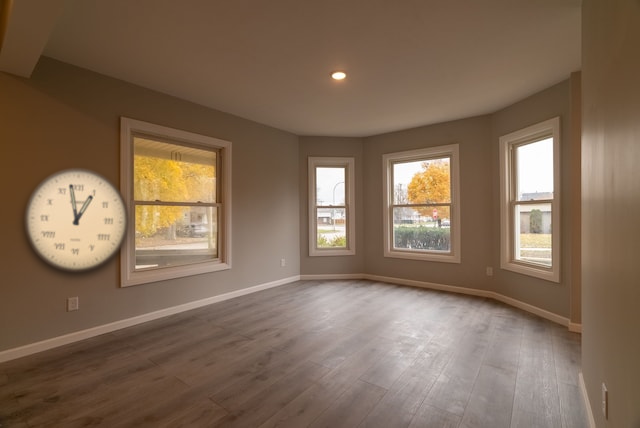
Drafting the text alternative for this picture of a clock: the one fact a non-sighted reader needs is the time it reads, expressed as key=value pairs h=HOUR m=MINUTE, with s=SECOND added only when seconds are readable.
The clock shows h=12 m=58
